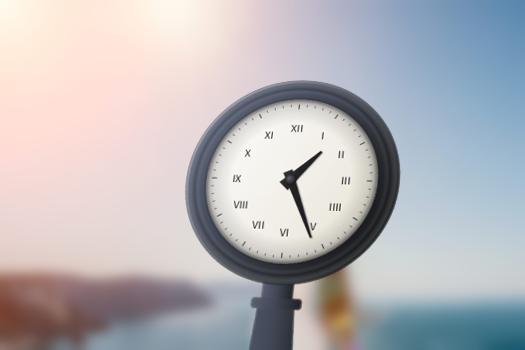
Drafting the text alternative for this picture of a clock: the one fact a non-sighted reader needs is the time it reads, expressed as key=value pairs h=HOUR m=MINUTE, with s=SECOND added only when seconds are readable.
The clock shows h=1 m=26
